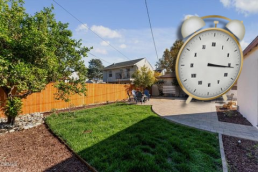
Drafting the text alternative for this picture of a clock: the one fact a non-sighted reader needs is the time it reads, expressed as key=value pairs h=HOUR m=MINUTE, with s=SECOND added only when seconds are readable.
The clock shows h=3 m=16
